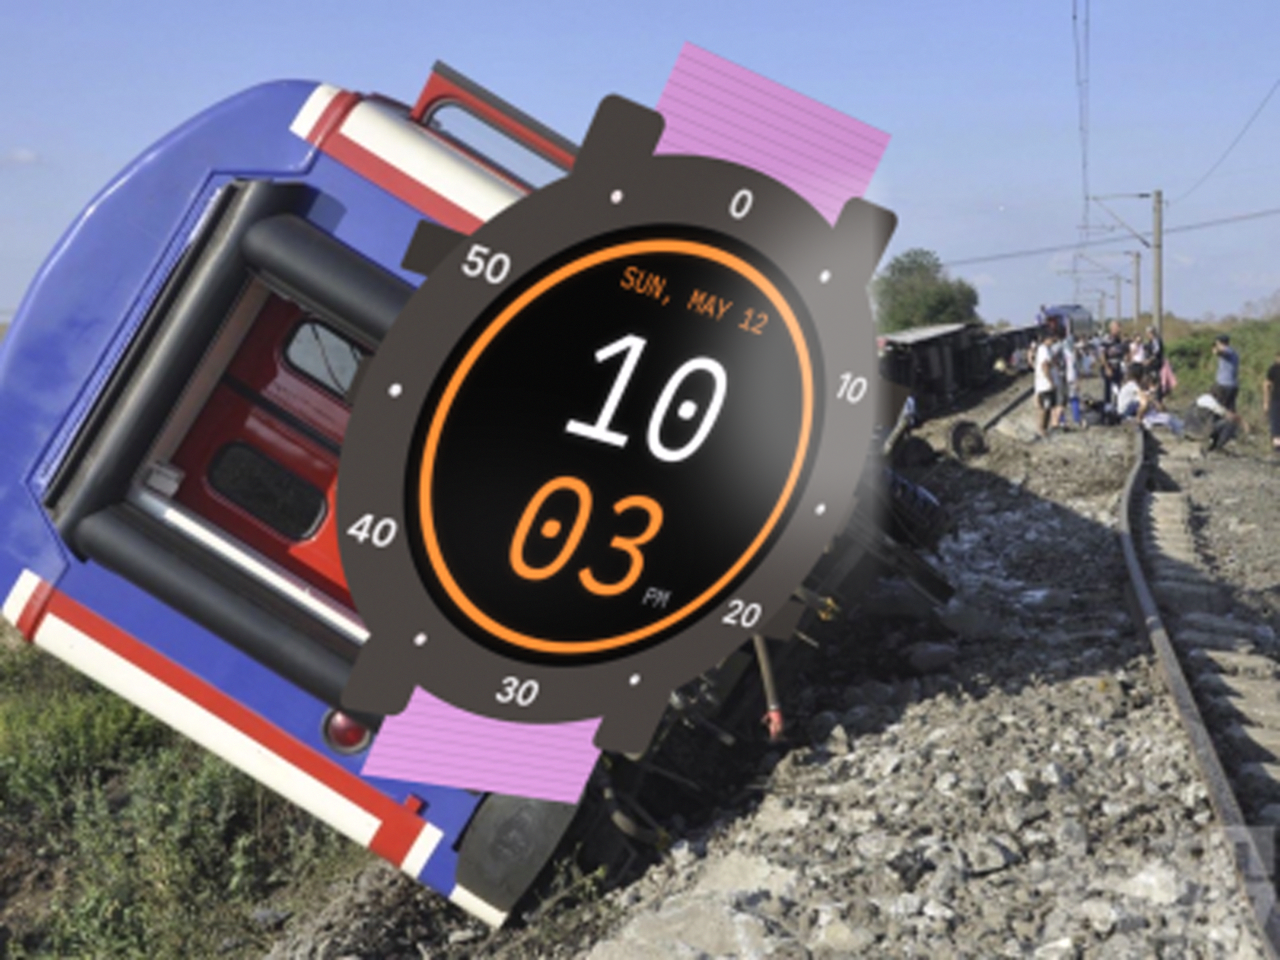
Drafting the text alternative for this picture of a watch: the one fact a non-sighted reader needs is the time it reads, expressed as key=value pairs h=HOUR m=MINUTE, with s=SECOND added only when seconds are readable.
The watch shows h=10 m=3
